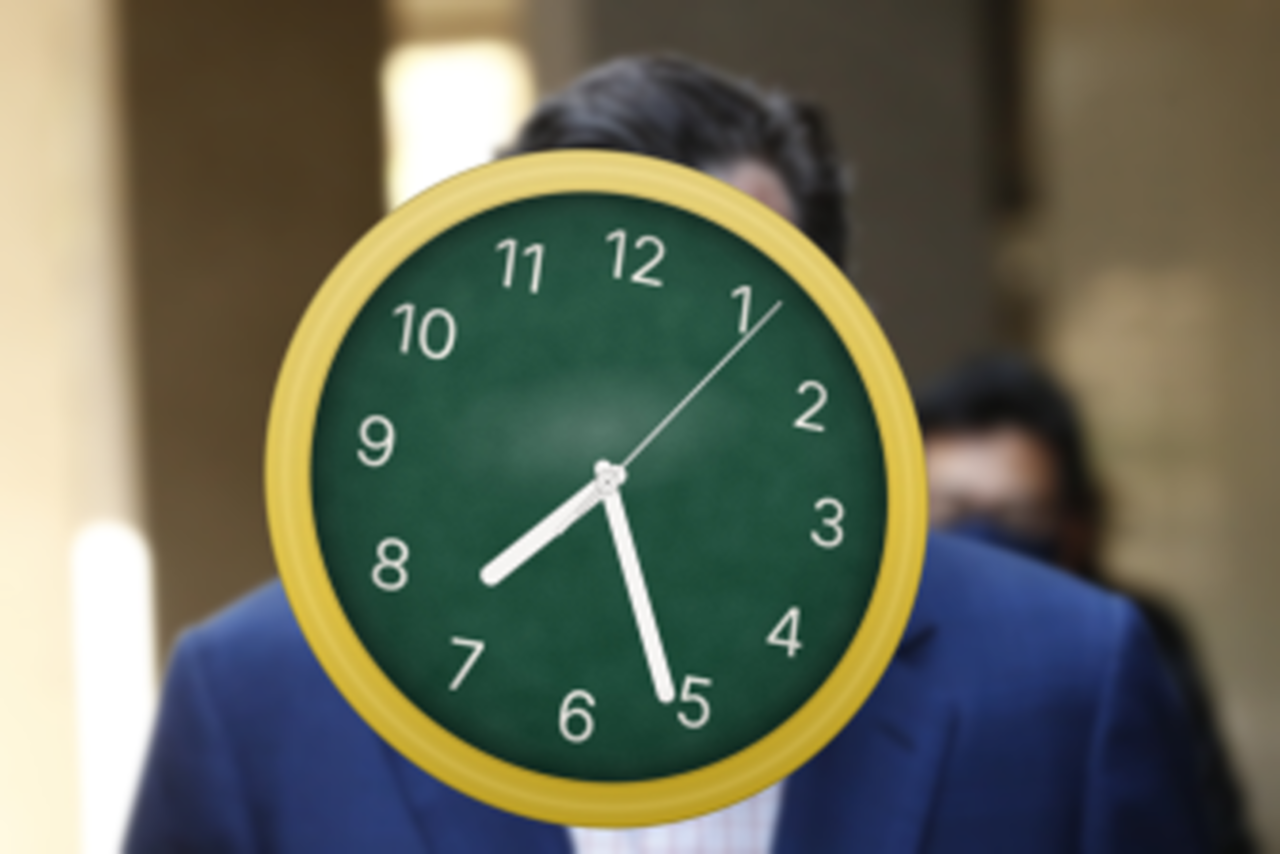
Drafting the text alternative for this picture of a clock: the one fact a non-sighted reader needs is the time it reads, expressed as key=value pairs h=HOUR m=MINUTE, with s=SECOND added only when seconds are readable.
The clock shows h=7 m=26 s=6
